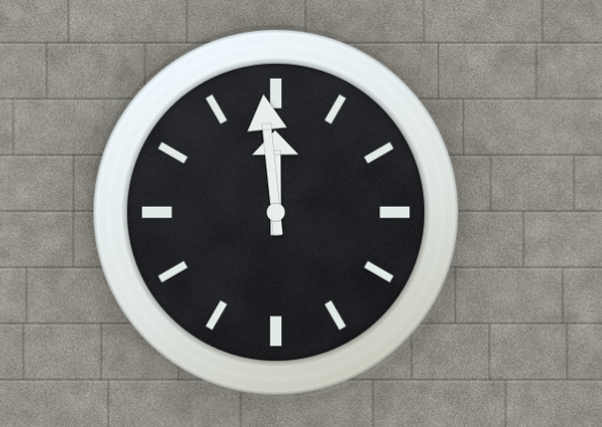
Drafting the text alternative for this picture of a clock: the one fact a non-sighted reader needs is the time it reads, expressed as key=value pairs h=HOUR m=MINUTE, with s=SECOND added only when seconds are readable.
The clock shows h=11 m=59
